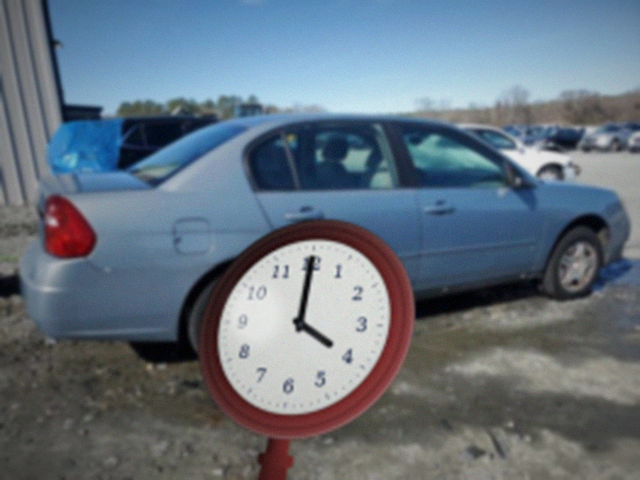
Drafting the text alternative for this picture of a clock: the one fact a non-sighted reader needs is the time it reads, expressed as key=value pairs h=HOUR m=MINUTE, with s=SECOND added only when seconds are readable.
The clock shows h=4 m=0
